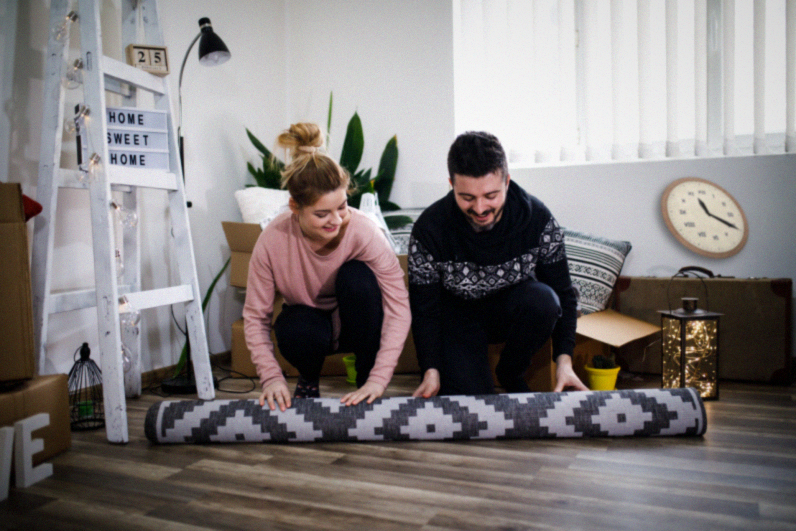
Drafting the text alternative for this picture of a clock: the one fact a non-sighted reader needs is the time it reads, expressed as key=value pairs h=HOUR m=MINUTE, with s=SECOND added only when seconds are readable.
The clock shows h=11 m=20
